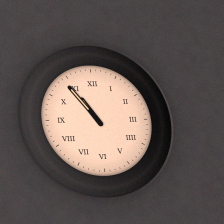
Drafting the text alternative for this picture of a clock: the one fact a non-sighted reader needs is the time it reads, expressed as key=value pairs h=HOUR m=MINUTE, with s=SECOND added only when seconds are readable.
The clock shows h=10 m=54
